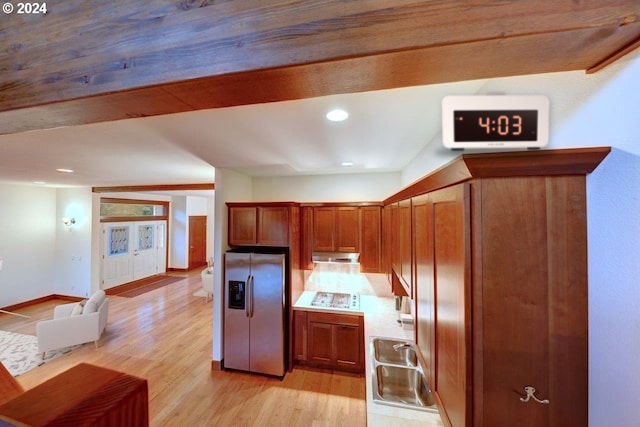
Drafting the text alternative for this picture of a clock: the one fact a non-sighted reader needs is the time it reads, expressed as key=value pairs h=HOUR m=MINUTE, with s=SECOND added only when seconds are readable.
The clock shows h=4 m=3
